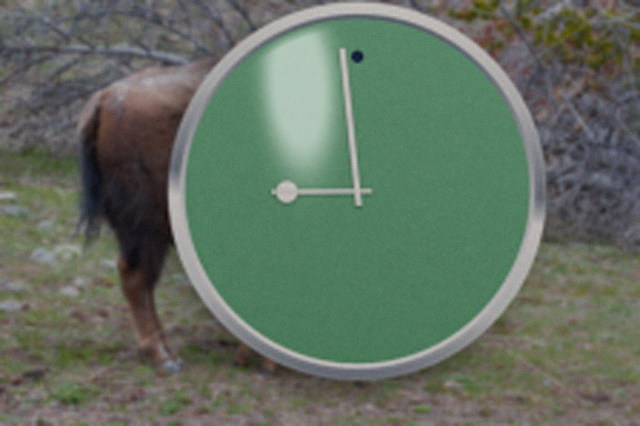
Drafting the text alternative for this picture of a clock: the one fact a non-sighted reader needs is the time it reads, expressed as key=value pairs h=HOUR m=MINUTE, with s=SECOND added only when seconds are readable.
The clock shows h=8 m=59
